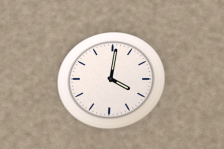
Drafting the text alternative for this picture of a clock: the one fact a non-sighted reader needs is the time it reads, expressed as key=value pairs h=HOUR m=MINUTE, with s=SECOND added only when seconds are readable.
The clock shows h=4 m=1
